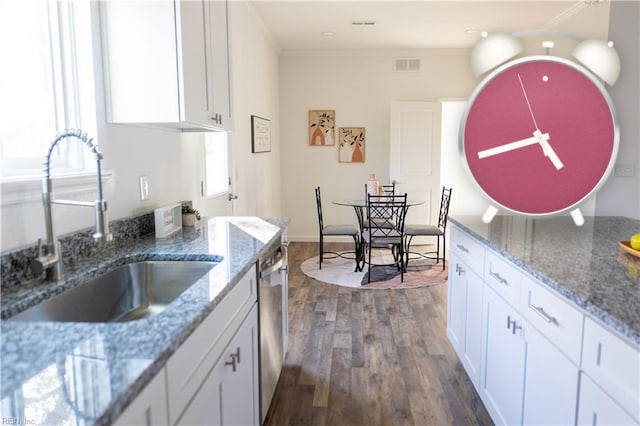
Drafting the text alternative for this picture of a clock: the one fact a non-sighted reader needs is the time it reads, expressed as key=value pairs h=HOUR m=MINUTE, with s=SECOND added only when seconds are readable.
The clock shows h=4 m=41 s=56
